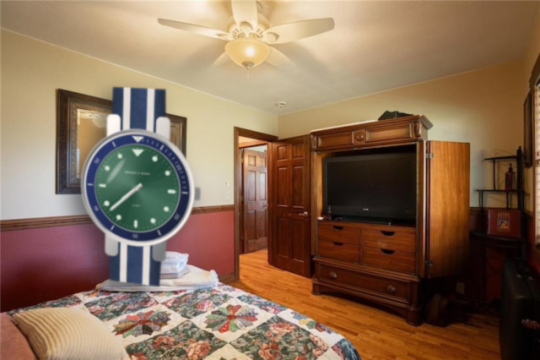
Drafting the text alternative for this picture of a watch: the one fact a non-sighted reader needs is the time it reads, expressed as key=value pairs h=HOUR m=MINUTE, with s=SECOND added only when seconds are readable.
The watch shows h=7 m=38
